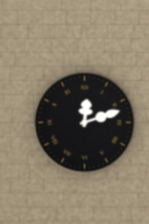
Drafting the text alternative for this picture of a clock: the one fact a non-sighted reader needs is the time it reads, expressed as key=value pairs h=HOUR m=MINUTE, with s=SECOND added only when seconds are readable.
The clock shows h=12 m=12
